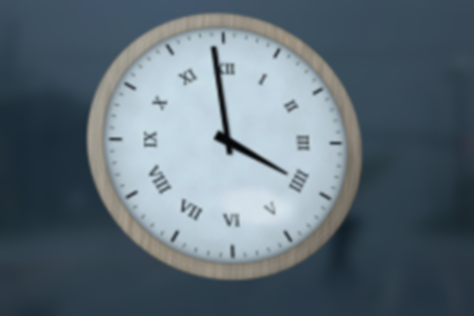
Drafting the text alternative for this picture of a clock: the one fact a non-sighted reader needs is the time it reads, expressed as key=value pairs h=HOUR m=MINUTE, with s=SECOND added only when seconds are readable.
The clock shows h=3 m=59
